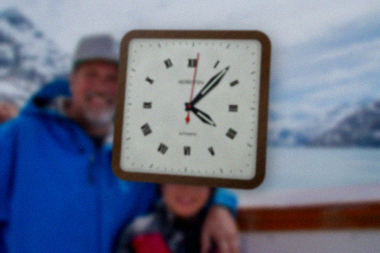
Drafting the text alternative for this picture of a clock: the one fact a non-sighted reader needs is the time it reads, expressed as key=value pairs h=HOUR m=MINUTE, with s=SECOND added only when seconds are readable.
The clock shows h=4 m=7 s=1
